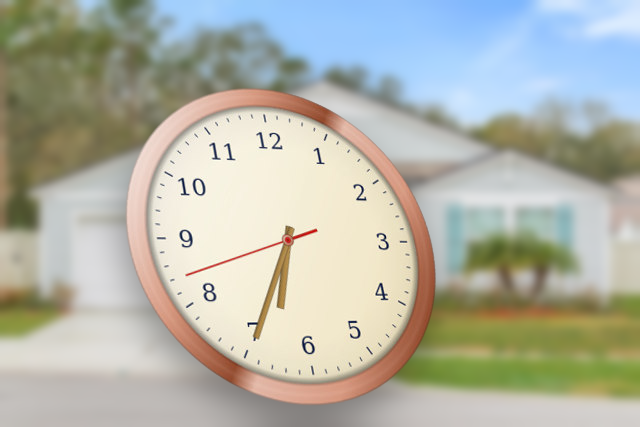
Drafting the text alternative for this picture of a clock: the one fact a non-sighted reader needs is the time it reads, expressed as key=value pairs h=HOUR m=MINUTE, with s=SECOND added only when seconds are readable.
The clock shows h=6 m=34 s=42
